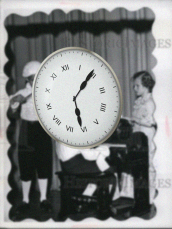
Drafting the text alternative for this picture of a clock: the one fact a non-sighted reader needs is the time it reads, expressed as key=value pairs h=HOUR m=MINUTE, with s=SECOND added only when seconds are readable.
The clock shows h=6 m=9
